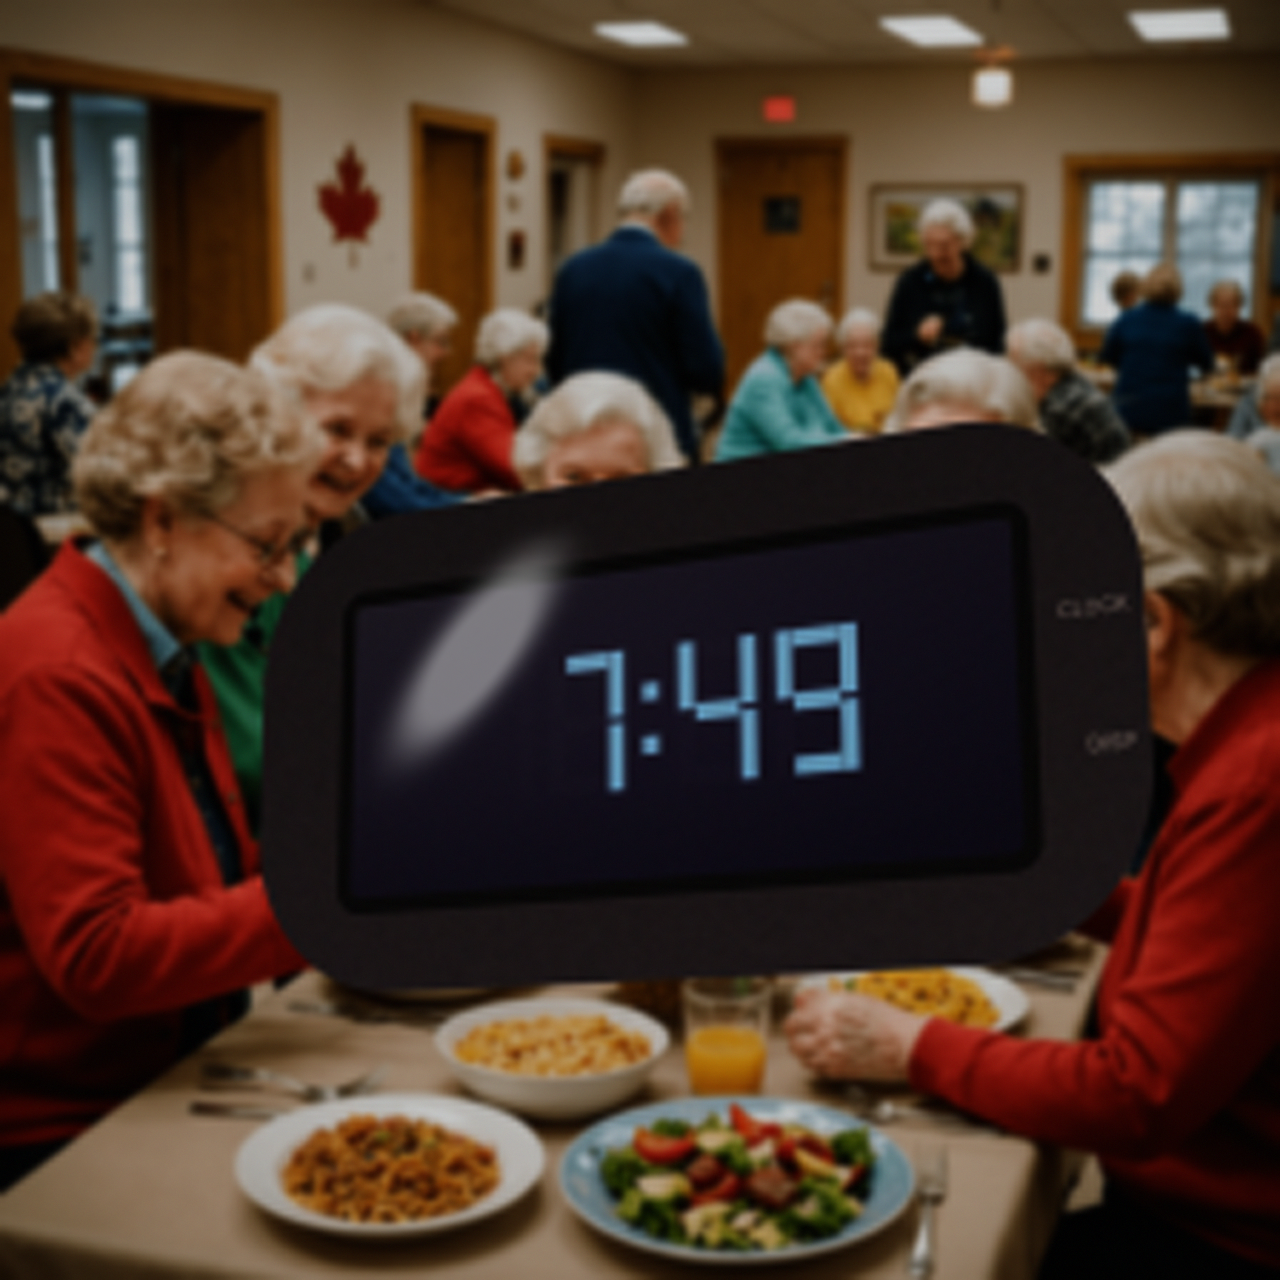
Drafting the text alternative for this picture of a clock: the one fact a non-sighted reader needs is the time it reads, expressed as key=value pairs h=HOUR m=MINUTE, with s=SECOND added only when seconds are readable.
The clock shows h=7 m=49
